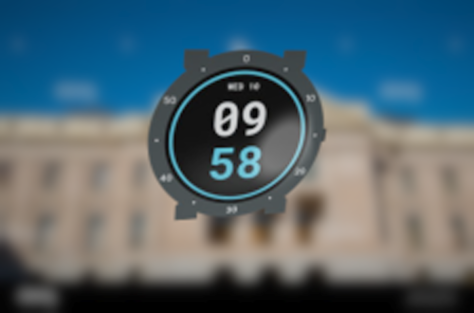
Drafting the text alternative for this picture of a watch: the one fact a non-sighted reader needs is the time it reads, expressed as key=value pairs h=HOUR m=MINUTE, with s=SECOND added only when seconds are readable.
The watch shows h=9 m=58
